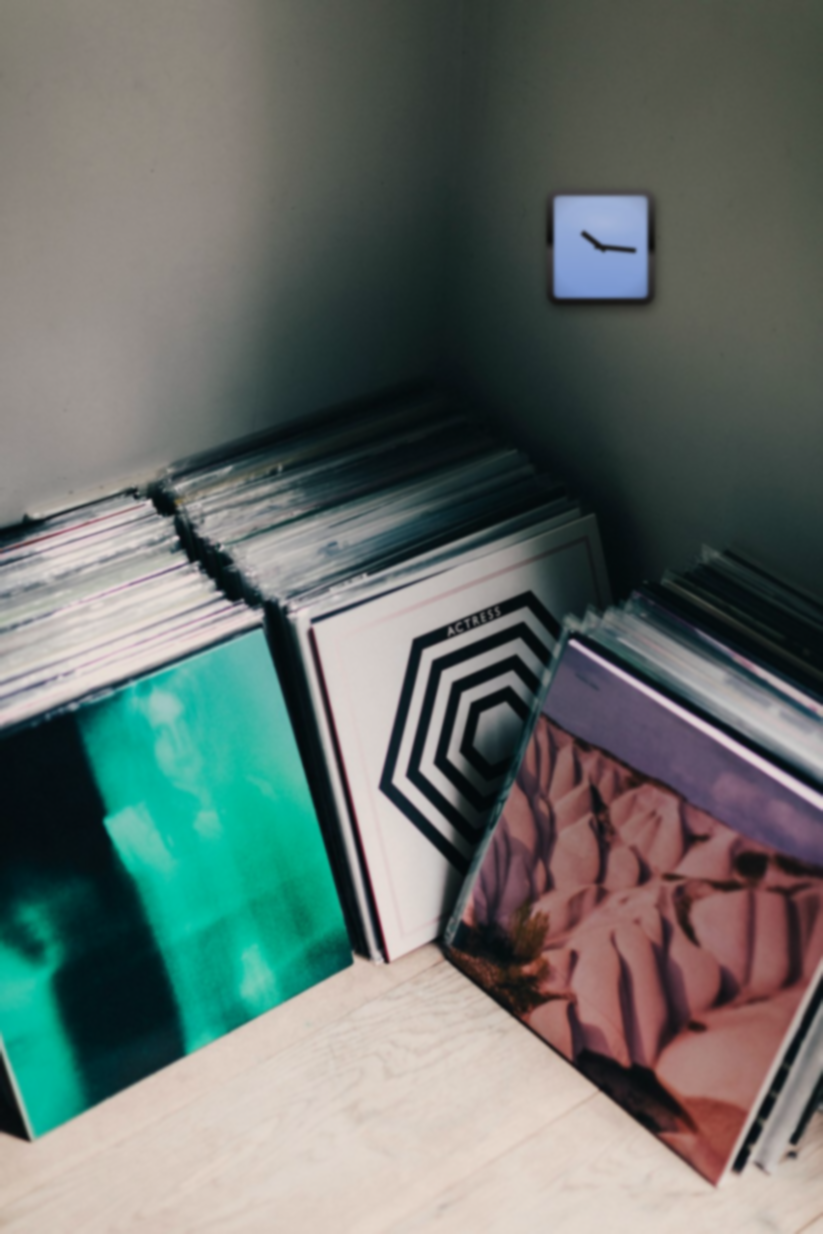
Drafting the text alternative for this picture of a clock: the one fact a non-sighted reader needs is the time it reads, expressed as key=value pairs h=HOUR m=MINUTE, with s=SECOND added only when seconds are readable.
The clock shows h=10 m=16
